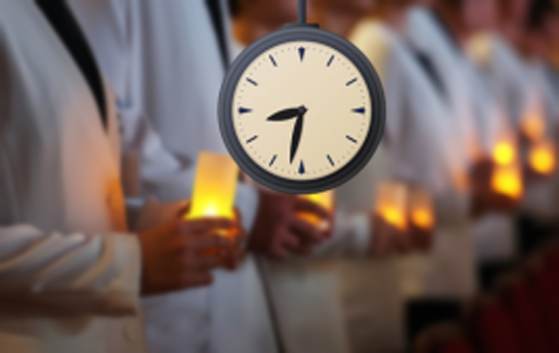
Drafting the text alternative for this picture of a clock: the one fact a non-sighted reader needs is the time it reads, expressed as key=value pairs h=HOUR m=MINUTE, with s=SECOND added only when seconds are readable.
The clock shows h=8 m=32
